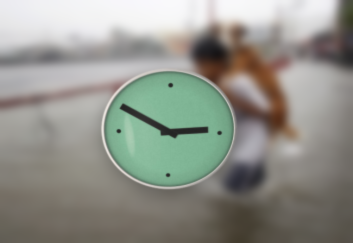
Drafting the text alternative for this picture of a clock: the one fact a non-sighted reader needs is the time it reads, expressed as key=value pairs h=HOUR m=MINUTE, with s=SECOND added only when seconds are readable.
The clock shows h=2 m=50
